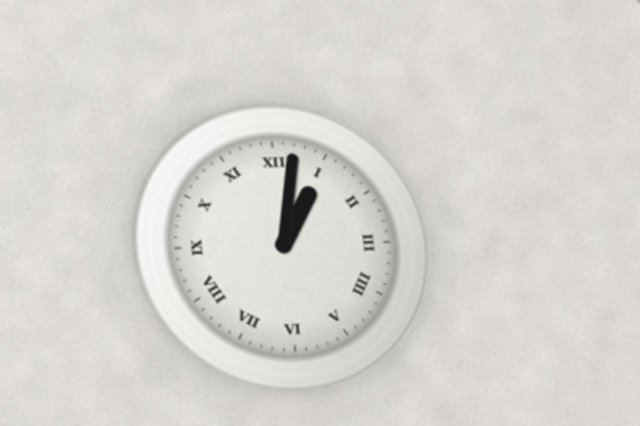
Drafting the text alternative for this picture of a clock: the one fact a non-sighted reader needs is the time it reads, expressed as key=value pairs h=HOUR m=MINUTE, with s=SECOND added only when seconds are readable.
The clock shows h=1 m=2
